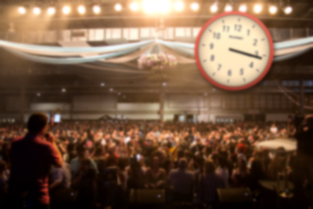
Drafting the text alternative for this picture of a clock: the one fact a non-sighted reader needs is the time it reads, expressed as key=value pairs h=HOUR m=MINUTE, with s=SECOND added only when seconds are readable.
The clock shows h=3 m=16
